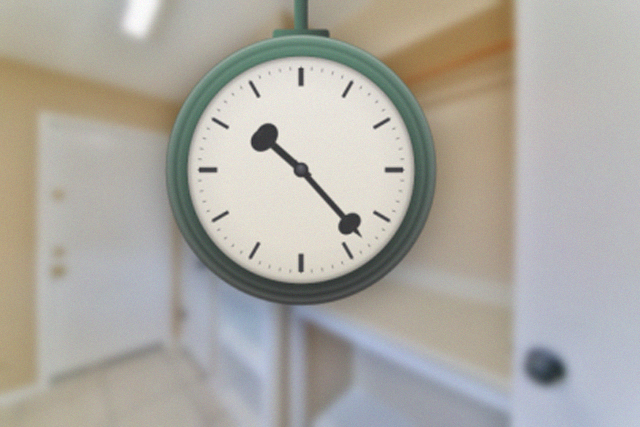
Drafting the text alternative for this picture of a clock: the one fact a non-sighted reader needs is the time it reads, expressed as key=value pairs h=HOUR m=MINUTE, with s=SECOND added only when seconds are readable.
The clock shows h=10 m=23
